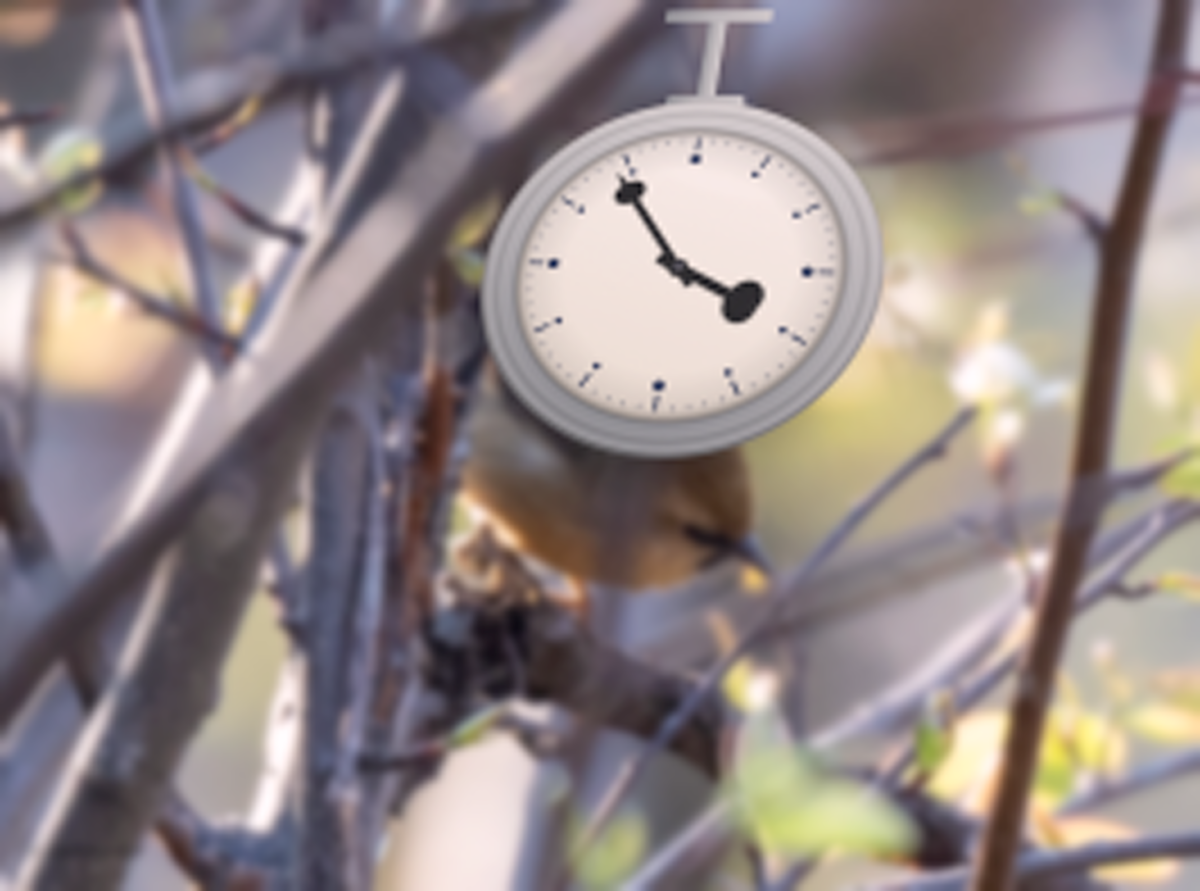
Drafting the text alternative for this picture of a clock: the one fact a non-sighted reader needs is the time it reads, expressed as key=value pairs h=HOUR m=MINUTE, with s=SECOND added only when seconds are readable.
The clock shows h=3 m=54
